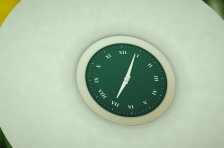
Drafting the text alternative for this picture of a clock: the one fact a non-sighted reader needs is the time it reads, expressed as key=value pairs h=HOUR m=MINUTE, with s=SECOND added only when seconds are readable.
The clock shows h=7 m=4
